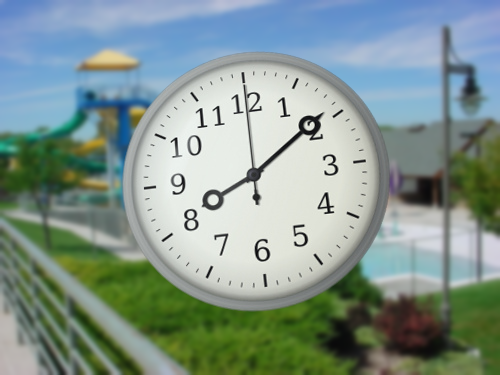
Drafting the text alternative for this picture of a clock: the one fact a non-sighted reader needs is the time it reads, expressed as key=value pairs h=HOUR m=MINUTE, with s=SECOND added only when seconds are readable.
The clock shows h=8 m=9 s=0
